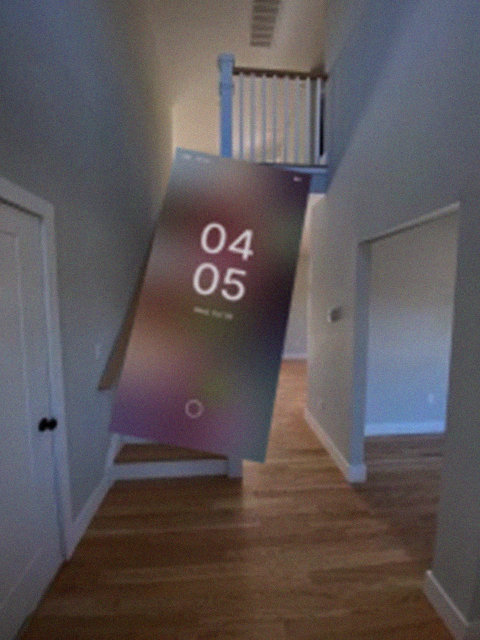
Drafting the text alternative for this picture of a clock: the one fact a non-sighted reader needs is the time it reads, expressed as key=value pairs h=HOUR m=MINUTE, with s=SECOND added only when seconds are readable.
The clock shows h=4 m=5
